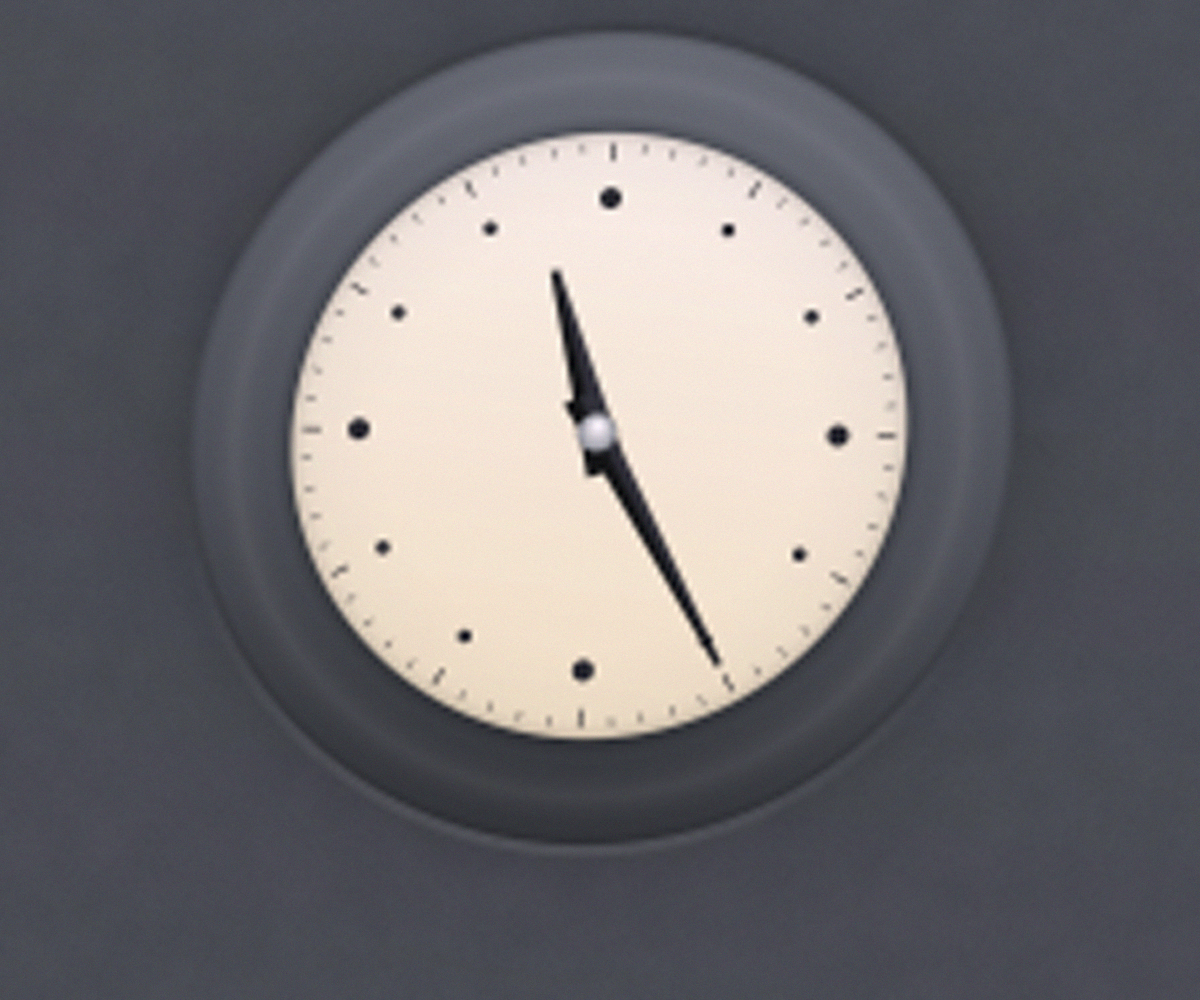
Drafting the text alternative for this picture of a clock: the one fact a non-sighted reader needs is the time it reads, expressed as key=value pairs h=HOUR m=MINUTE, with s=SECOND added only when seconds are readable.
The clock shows h=11 m=25
